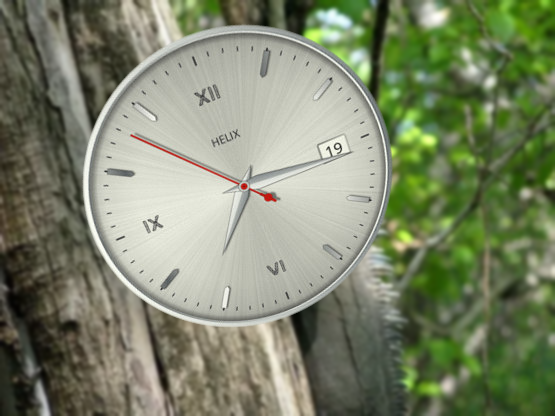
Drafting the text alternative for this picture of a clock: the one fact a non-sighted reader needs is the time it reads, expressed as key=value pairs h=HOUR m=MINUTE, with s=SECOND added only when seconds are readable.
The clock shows h=7 m=15 s=53
